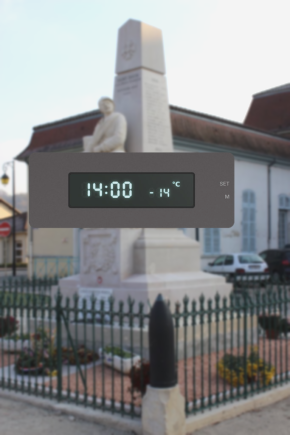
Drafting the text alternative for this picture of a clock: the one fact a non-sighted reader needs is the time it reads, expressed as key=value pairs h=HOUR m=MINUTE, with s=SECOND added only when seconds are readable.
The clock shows h=14 m=0
